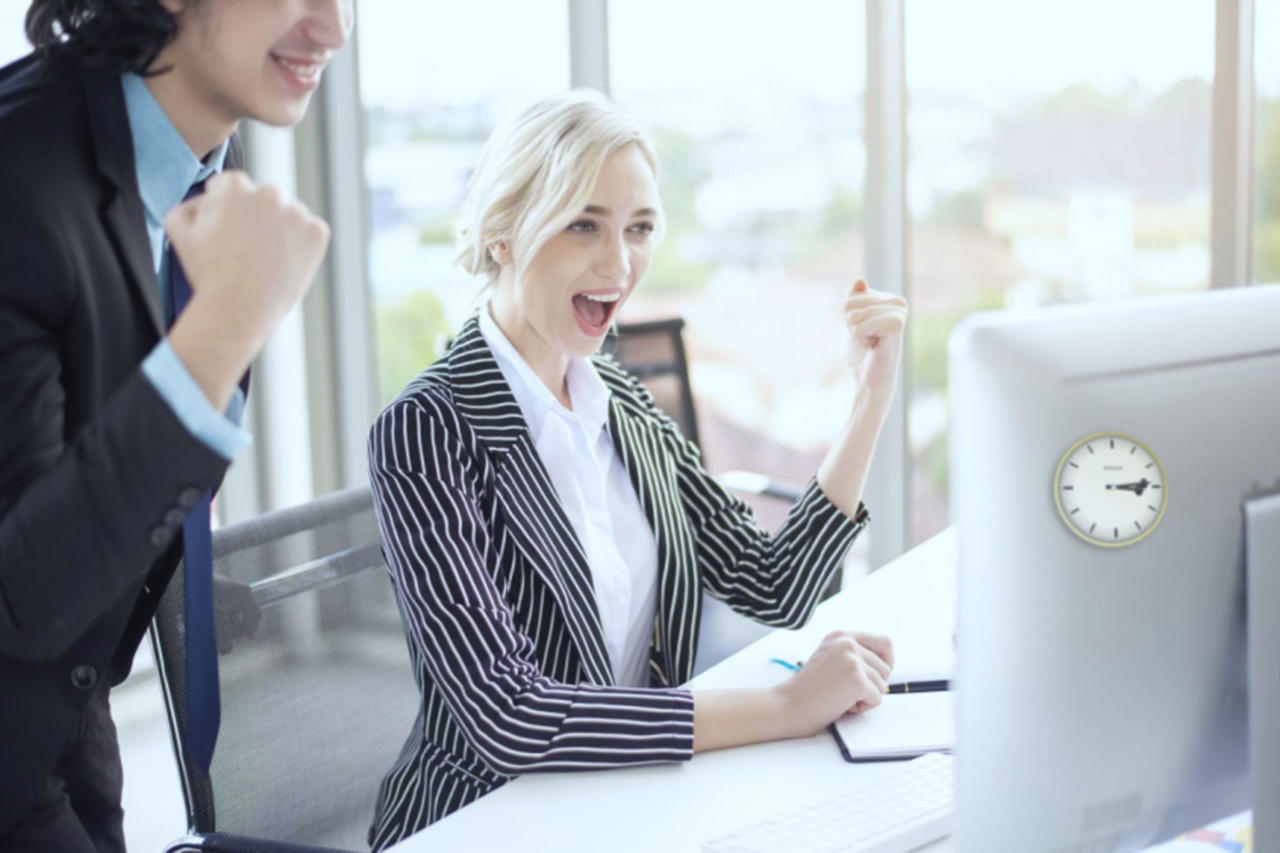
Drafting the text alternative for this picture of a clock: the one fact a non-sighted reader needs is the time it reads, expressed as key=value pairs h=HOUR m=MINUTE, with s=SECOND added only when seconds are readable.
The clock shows h=3 m=14
